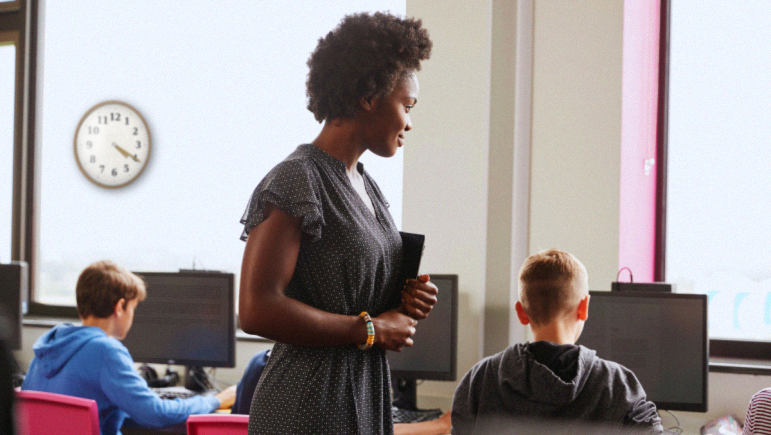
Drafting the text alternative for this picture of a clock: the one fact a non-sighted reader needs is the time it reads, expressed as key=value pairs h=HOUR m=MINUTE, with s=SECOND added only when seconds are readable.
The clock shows h=4 m=20
